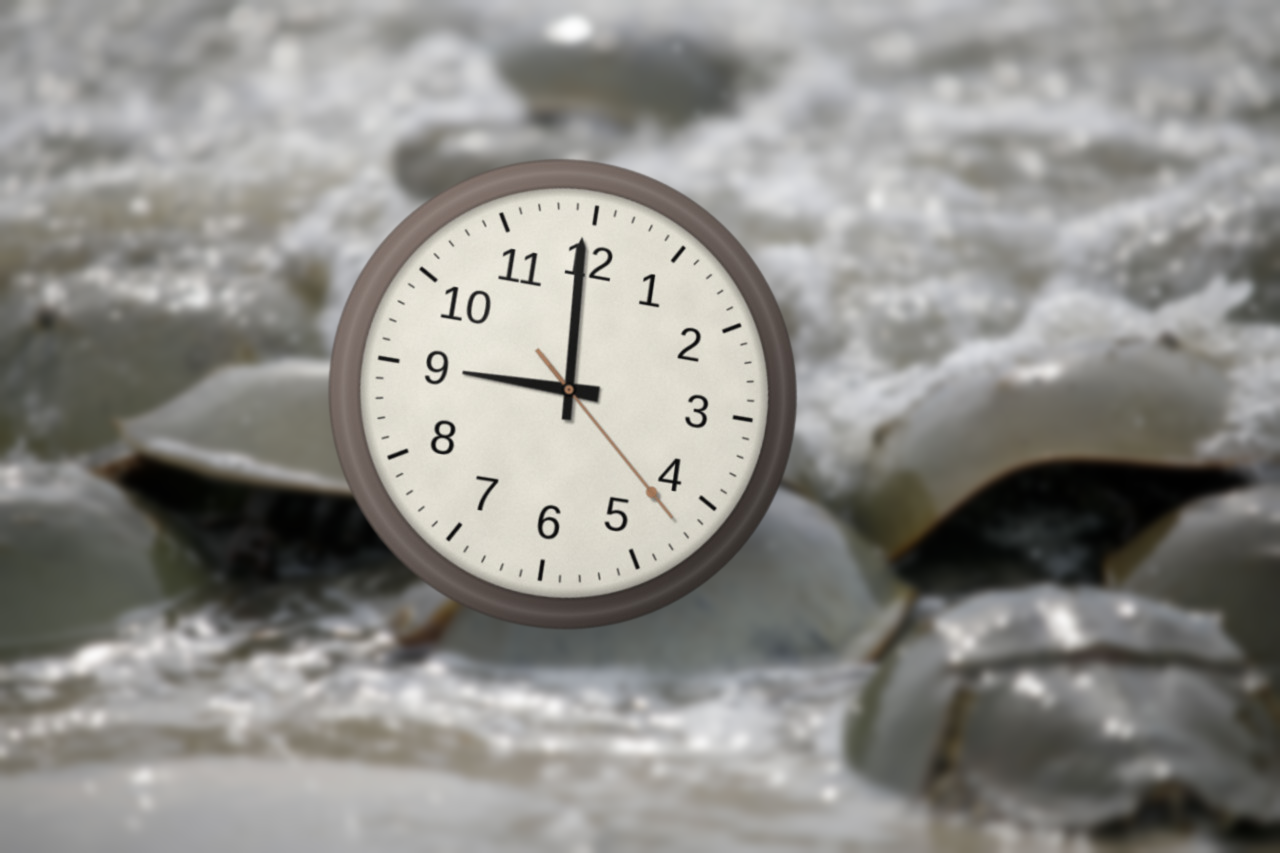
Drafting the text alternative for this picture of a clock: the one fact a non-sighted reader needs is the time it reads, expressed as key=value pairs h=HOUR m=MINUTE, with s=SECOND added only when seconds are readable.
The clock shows h=8 m=59 s=22
